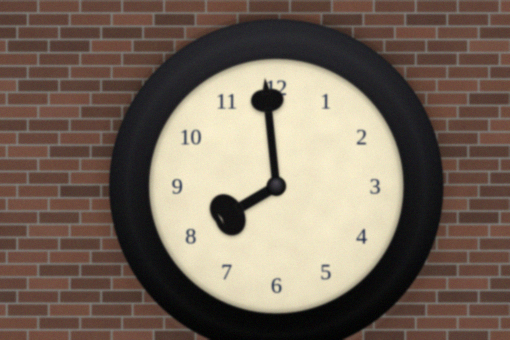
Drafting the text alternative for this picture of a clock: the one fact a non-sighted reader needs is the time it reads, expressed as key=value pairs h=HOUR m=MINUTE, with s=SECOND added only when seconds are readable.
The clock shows h=7 m=59
